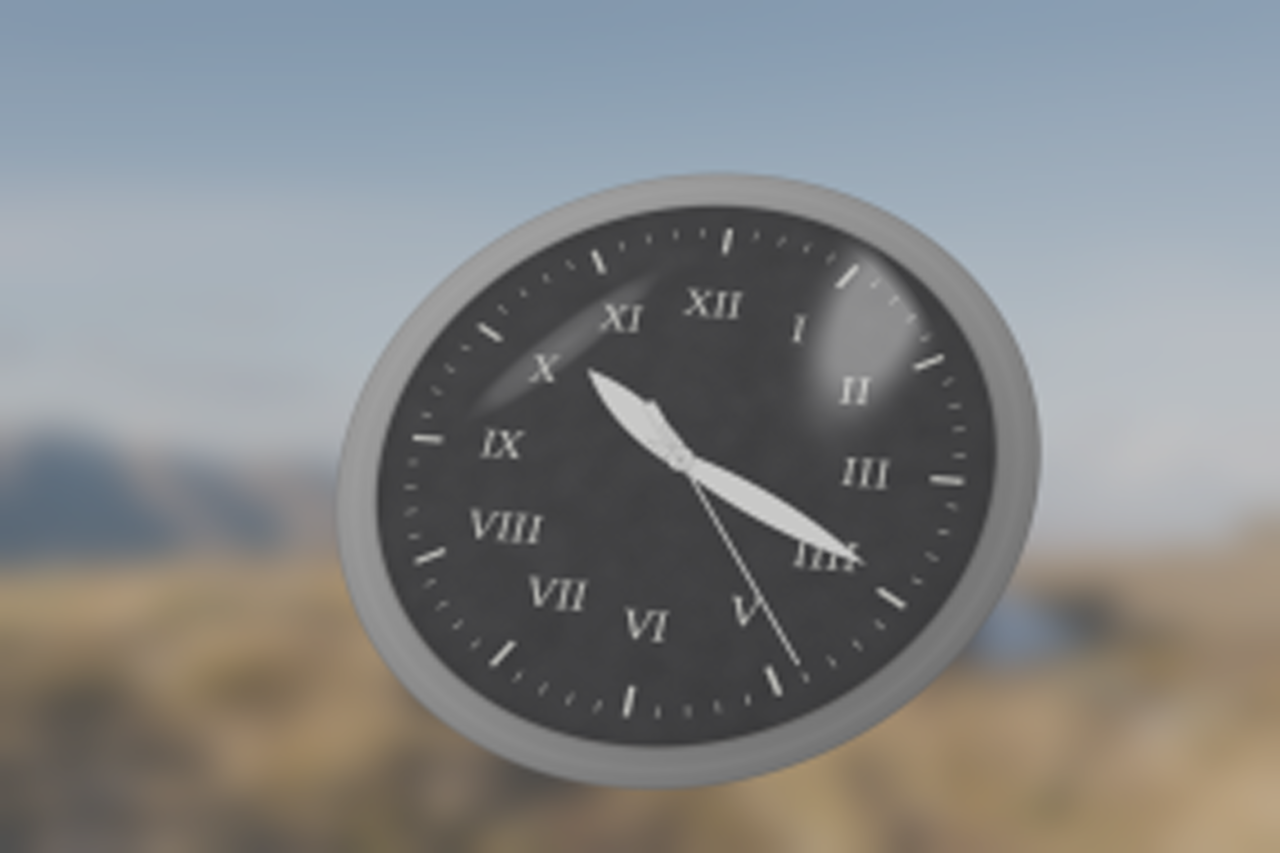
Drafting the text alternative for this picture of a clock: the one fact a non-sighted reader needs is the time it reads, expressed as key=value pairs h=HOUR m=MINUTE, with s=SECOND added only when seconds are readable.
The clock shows h=10 m=19 s=24
